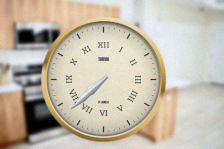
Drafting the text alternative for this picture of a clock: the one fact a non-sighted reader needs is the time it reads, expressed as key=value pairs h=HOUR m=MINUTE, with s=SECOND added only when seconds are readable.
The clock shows h=7 m=38
